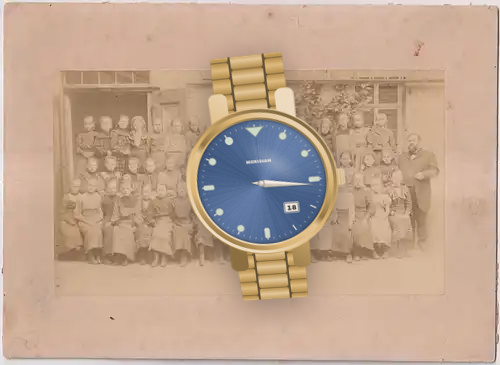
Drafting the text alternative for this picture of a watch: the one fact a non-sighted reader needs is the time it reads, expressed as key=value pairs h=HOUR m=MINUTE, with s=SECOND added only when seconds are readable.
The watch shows h=3 m=16
